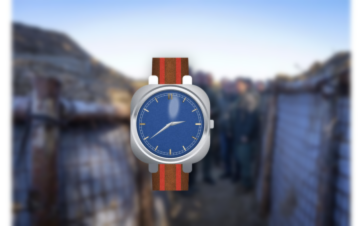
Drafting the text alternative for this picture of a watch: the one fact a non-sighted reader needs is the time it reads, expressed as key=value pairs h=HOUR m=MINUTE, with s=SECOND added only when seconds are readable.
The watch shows h=2 m=39
